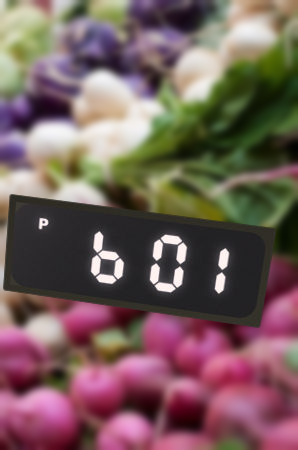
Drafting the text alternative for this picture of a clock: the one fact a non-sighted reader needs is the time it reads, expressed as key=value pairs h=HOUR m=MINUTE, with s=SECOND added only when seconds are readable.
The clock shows h=6 m=1
